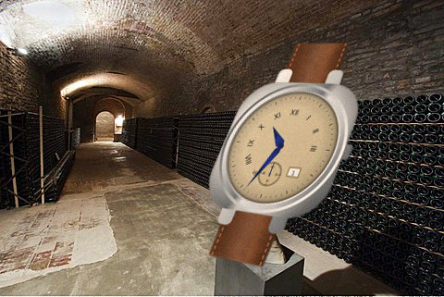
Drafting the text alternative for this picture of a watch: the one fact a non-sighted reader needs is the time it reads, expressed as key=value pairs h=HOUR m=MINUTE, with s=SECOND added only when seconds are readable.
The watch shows h=10 m=34
